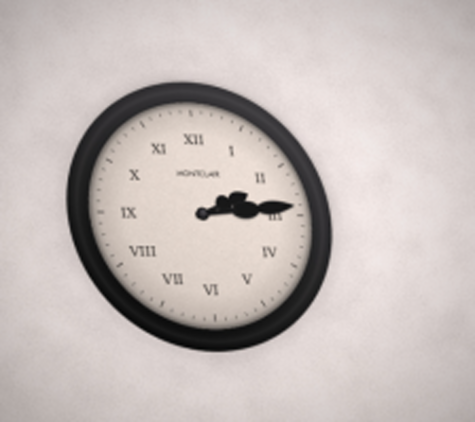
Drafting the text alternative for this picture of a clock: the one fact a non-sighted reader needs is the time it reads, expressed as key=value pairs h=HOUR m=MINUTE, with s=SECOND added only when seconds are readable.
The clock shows h=2 m=14
